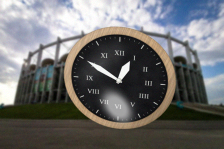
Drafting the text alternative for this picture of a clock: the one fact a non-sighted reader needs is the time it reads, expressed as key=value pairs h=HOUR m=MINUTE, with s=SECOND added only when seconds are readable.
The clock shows h=12 m=50
